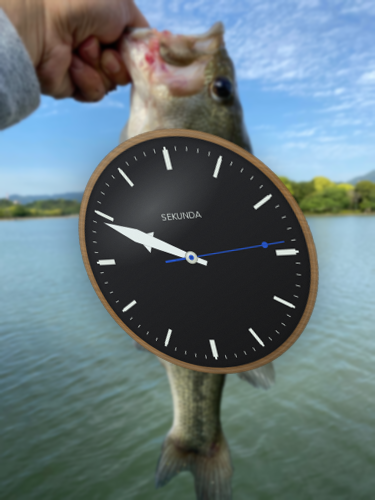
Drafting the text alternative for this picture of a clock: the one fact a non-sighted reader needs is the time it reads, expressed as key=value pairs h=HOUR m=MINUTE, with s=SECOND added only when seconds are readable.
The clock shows h=9 m=49 s=14
